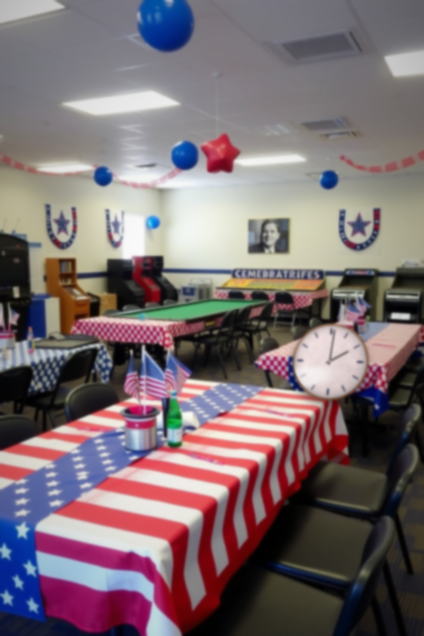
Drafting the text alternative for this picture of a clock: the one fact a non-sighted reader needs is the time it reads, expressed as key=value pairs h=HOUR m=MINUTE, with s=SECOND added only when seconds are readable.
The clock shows h=2 m=1
